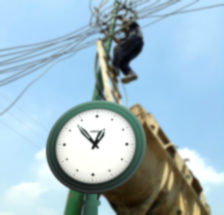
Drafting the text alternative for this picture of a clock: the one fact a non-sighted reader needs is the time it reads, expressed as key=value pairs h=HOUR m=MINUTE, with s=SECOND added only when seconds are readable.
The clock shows h=12 m=53
